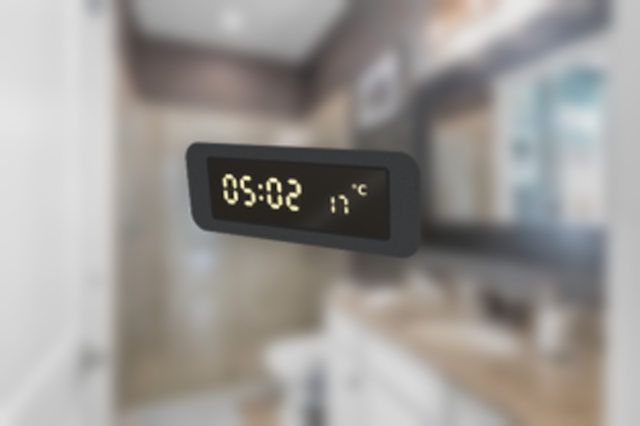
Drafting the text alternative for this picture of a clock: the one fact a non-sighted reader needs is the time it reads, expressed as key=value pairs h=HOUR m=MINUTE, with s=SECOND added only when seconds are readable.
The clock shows h=5 m=2
